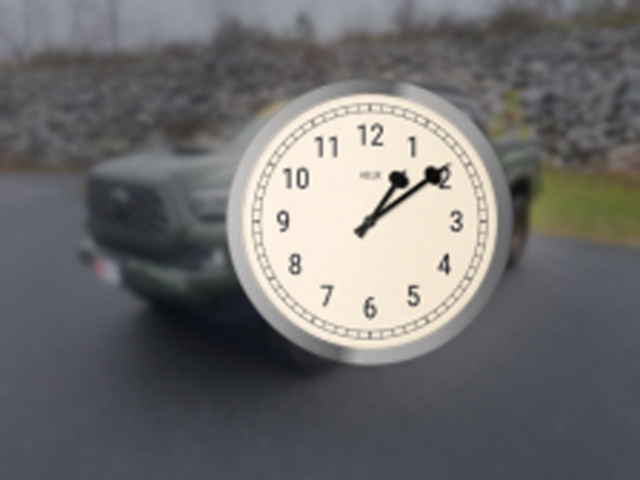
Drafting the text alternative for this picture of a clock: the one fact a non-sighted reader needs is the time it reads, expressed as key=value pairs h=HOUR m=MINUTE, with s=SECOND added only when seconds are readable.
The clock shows h=1 m=9
